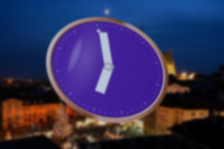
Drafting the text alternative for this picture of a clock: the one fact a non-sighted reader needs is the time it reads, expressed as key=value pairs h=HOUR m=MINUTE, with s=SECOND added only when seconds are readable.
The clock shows h=7 m=1
